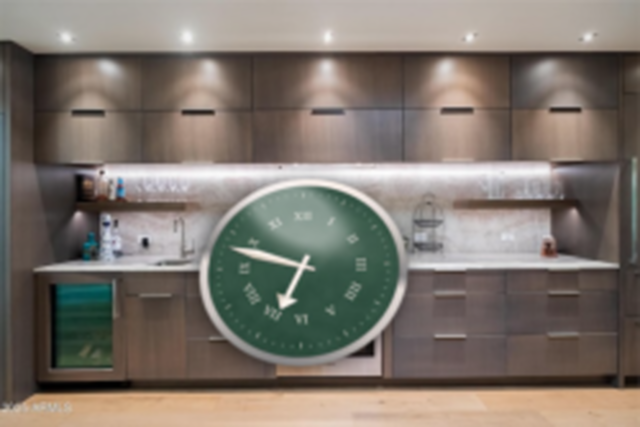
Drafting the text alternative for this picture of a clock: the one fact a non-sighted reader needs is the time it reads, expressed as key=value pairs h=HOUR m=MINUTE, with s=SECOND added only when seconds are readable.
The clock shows h=6 m=48
